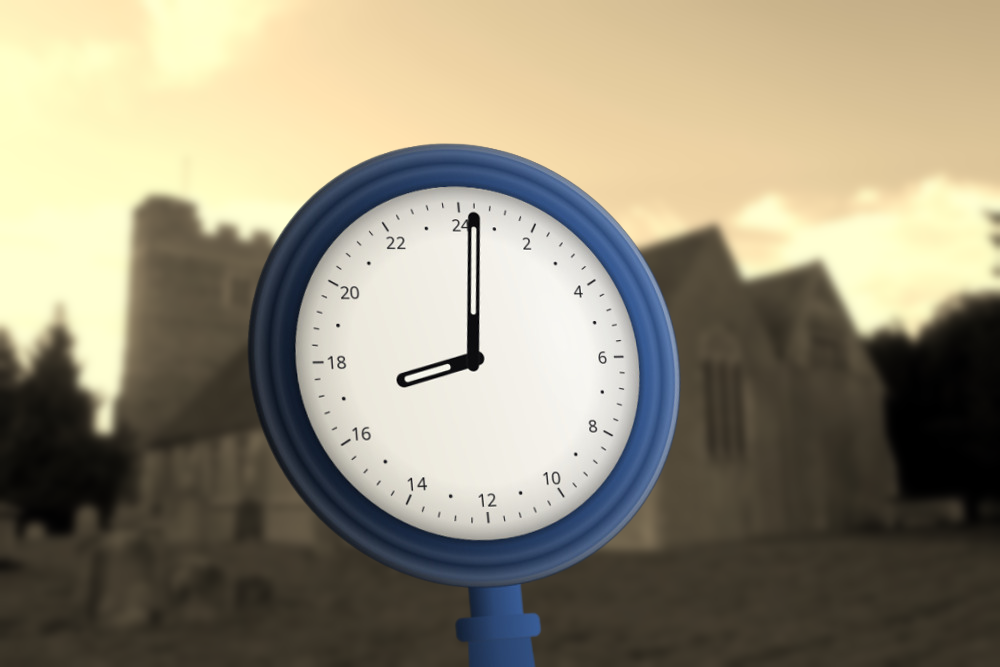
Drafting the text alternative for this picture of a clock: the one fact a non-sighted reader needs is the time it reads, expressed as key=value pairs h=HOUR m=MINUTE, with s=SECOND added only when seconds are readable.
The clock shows h=17 m=1
